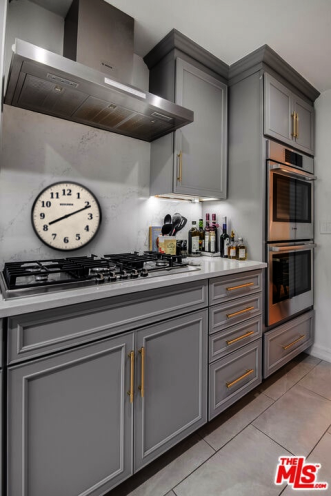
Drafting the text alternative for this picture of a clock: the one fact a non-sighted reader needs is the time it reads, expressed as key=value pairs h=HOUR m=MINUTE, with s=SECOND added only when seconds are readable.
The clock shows h=8 m=11
